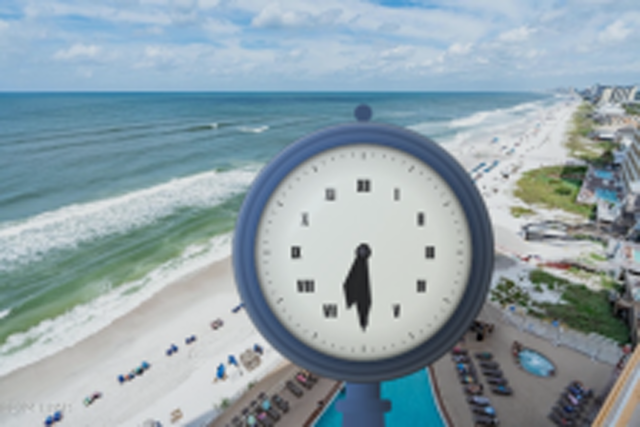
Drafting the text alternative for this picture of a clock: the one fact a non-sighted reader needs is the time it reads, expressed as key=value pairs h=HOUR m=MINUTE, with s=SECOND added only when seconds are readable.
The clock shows h=6 m=30
